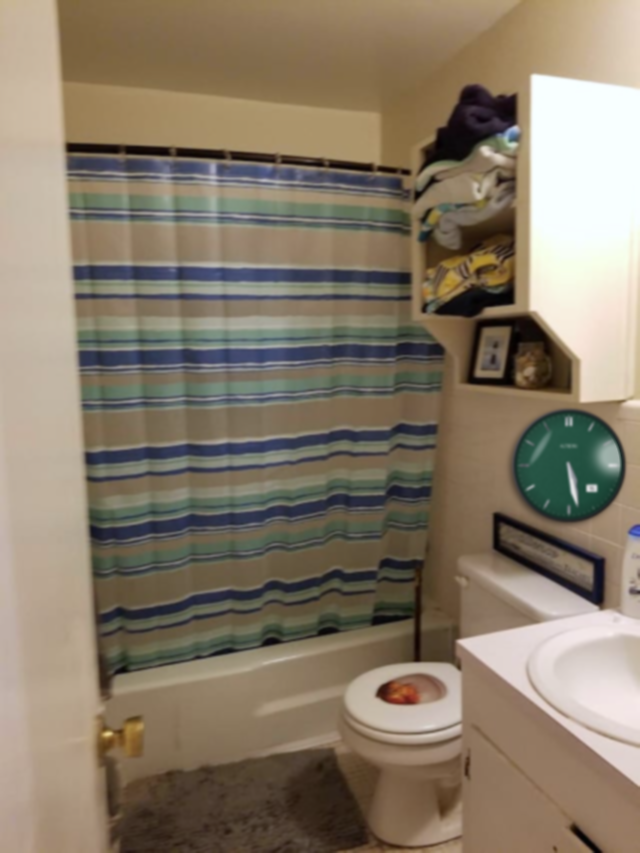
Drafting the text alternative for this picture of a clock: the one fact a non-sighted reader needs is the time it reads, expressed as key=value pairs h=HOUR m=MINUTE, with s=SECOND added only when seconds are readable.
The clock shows h=5 m=28
